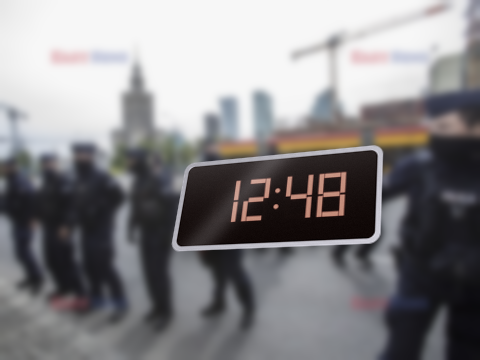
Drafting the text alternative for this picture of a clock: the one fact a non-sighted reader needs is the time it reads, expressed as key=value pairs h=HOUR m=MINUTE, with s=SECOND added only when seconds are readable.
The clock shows h=12 m=48
